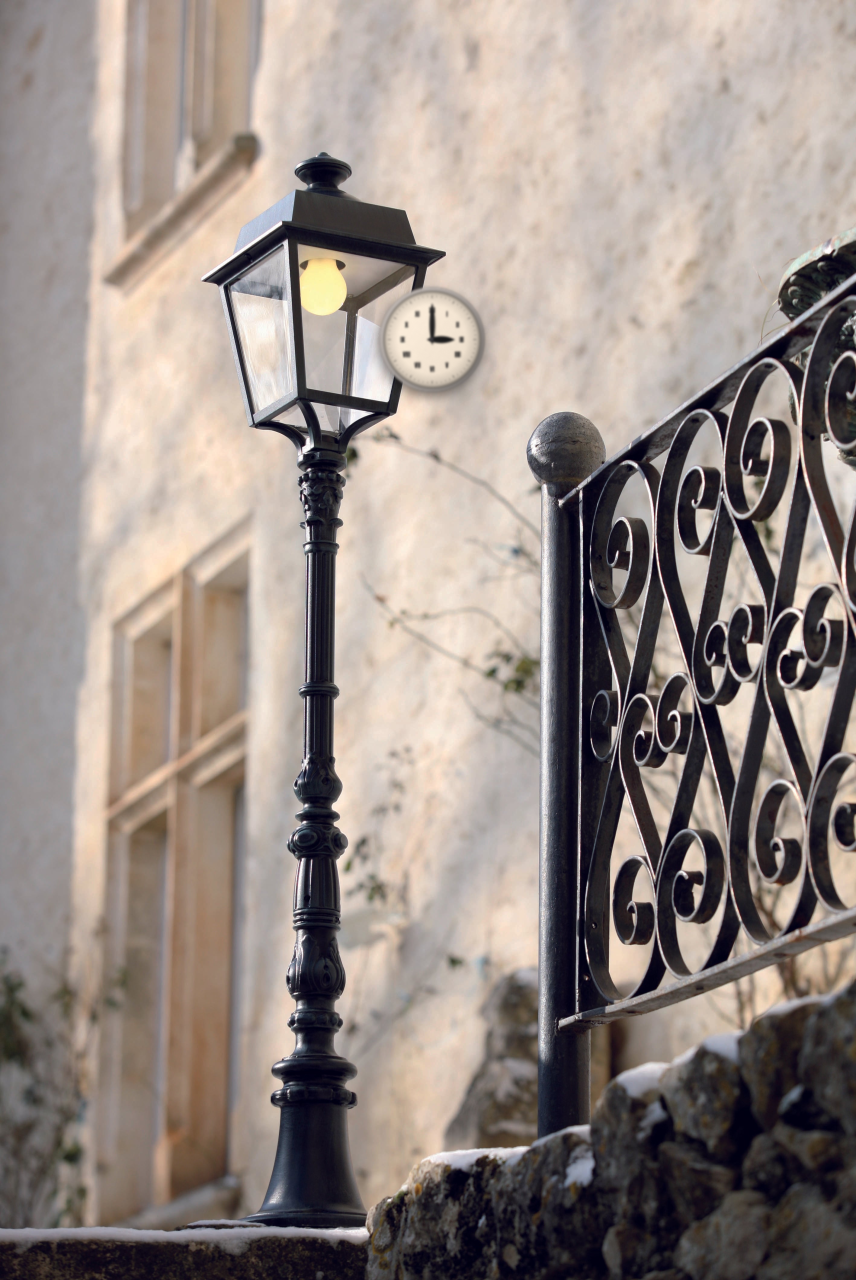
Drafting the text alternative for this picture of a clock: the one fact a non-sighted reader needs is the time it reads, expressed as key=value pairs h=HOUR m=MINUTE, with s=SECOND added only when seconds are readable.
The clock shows h=3 m=0
